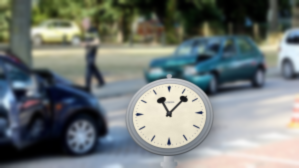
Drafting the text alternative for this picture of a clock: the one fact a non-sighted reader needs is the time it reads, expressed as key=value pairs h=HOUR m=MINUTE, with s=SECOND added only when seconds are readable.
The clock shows h=11 m=7
